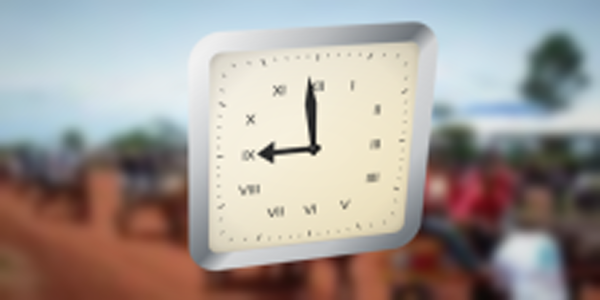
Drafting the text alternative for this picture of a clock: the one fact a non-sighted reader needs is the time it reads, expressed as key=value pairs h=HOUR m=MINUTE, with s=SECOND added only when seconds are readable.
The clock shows h=8 m=59
